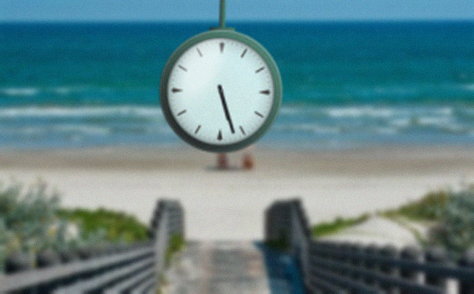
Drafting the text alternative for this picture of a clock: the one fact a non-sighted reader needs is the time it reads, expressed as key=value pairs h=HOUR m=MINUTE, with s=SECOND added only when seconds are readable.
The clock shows h=5 m=27
